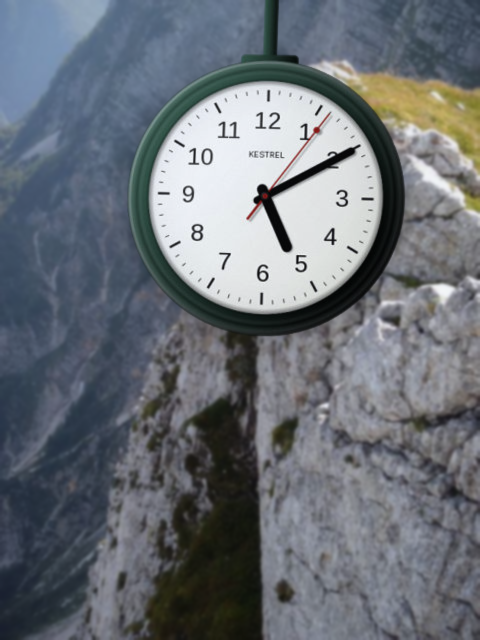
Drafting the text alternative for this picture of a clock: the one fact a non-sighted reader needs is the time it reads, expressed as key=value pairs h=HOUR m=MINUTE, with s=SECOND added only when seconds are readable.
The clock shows h=5 m=10 s=6
